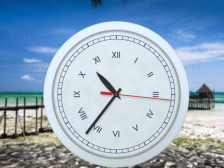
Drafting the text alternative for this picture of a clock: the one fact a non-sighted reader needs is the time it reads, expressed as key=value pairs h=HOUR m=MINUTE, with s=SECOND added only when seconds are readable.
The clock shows h=10 m=36 s=16
